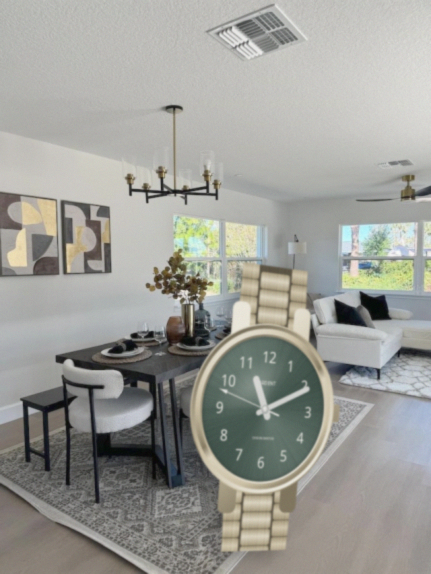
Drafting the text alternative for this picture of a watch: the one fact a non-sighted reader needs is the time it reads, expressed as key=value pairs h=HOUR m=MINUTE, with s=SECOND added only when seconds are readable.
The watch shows h=11 m=10 s=48
